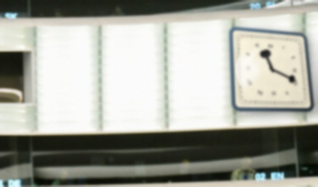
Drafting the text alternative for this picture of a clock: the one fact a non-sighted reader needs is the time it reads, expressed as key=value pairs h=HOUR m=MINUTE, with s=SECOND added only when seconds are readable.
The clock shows h=11 m=19
